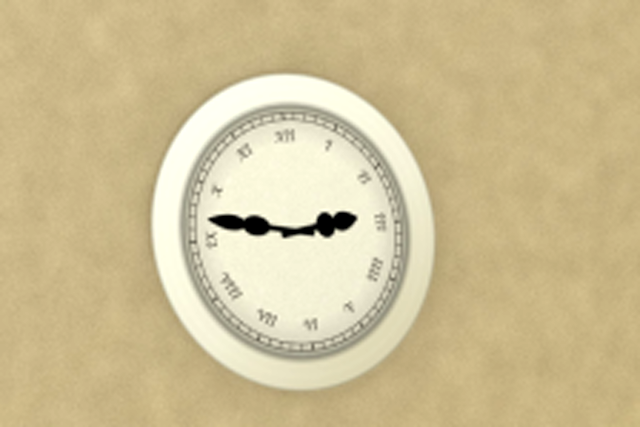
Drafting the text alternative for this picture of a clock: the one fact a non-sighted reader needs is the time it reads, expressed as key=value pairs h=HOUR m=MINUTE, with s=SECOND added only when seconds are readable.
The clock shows h=2 m=47
